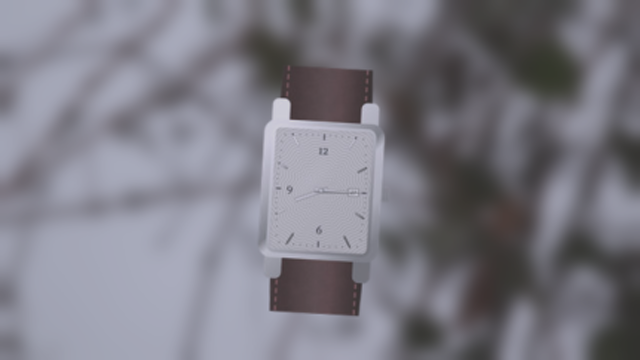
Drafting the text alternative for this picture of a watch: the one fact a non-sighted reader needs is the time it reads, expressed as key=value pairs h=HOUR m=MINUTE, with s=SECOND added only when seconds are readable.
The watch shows h=8 m=15
